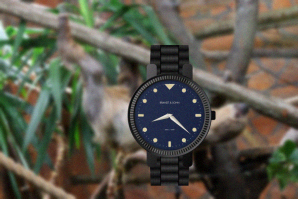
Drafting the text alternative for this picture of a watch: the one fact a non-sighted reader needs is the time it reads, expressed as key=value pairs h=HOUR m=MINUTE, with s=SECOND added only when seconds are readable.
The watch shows h=8 m=22
